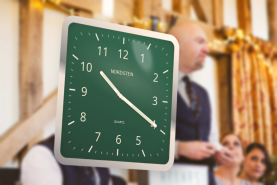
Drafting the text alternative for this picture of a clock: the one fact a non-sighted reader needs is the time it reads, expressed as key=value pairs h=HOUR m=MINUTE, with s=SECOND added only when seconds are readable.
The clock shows h=10 m=20
